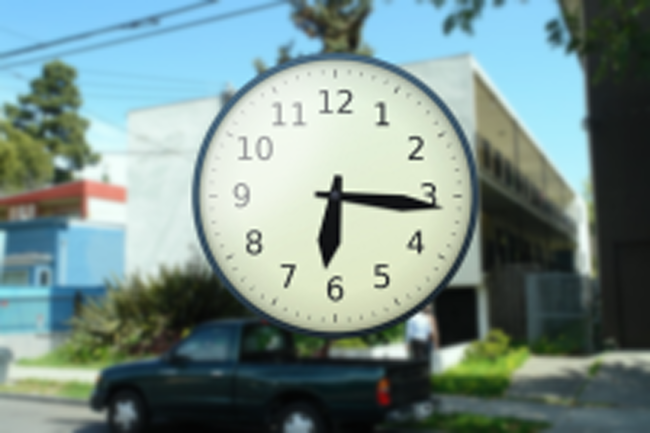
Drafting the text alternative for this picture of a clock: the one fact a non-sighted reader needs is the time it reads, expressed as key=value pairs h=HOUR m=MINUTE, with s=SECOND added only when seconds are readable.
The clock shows h=6 m=16
